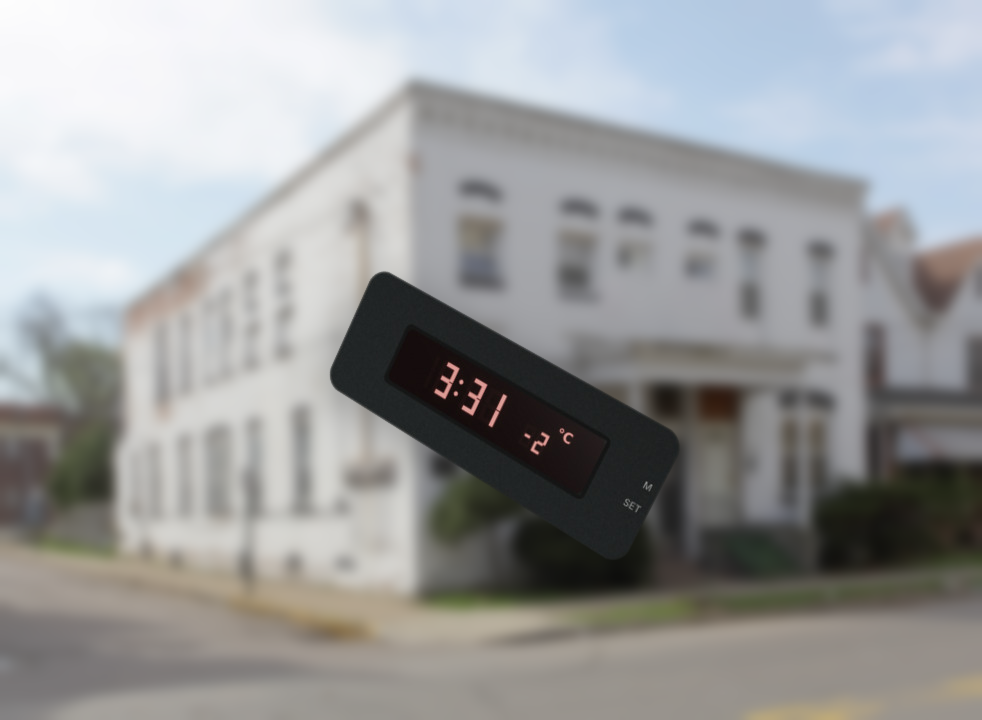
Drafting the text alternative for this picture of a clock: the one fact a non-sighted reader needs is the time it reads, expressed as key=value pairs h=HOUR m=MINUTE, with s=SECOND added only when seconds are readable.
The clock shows h=3 m=31
